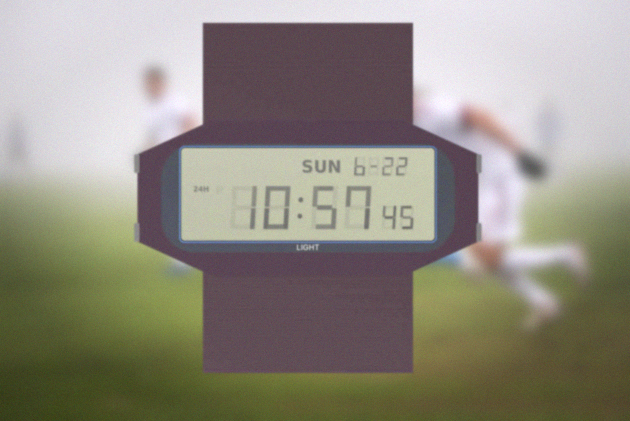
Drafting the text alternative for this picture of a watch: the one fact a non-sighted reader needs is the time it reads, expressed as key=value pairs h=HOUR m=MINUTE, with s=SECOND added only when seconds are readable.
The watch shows h=10 m=57 s=45
